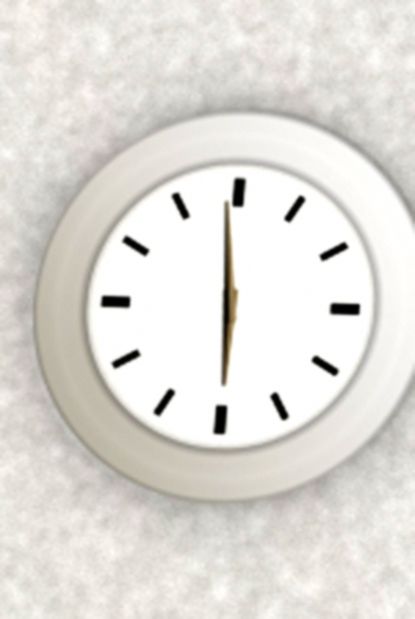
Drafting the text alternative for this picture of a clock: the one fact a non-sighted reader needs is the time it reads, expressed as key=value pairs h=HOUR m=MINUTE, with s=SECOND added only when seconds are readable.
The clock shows h=5 m=59
